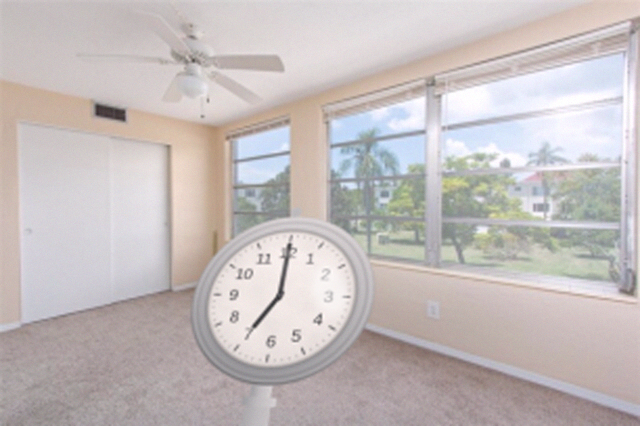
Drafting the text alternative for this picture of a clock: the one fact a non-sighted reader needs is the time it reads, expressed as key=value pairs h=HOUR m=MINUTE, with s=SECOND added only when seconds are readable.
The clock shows h=7 m=0
